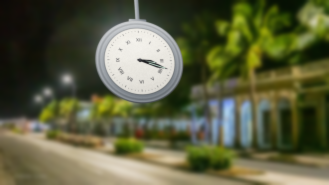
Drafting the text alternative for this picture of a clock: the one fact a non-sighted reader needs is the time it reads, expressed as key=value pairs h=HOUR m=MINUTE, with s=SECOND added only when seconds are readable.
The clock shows h=3 m=18
